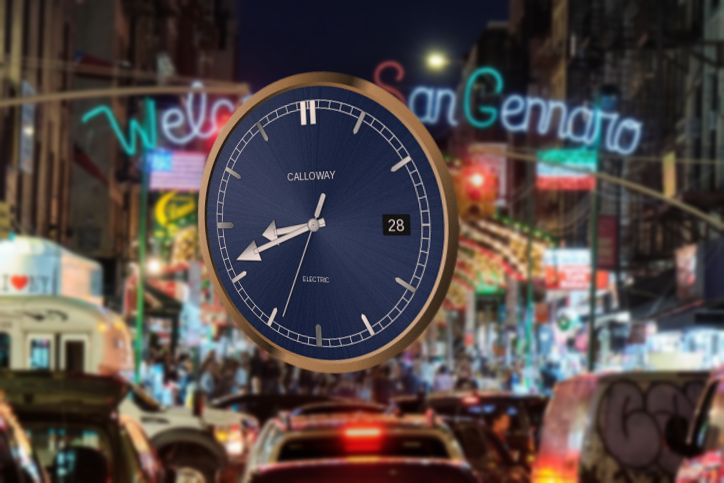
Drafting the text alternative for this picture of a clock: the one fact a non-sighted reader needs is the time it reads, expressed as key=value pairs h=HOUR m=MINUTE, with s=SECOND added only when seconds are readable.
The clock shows h=8 m=41 s=34
